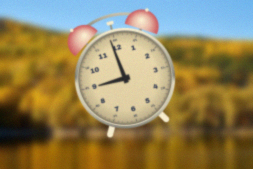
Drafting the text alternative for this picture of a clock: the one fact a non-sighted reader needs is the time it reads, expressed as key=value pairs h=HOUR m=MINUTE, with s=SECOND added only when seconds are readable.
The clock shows h=8 m=59
